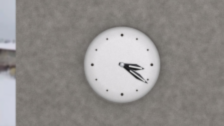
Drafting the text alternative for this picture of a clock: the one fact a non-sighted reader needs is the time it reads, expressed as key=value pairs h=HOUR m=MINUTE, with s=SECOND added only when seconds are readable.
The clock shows h=3 m=21
